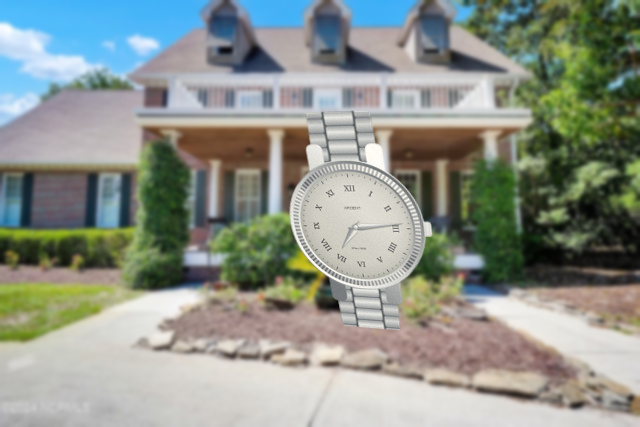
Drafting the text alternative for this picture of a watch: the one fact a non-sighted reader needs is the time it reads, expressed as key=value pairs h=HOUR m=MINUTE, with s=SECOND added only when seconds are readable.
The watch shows h=7 m=14
